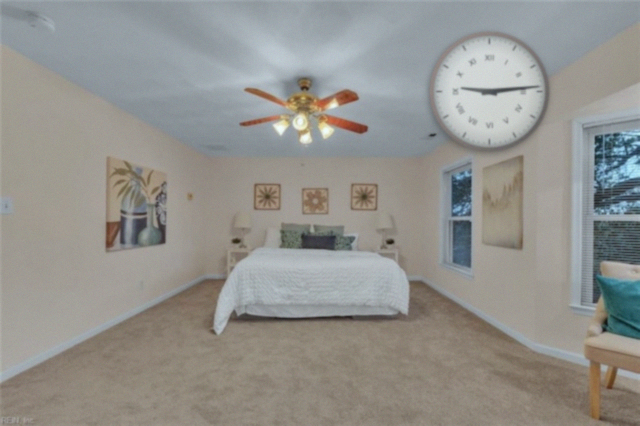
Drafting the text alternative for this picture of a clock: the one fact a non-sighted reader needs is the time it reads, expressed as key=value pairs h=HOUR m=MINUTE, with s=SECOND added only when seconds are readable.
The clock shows h=9 m=14
